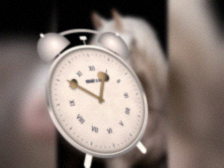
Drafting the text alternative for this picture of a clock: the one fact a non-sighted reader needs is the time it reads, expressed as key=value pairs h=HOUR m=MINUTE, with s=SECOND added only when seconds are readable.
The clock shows h=12 m=51
